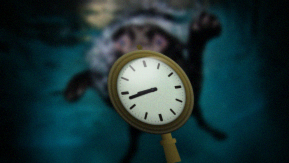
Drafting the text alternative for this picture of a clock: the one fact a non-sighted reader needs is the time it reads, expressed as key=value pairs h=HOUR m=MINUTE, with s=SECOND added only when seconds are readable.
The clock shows h=8 m=43
